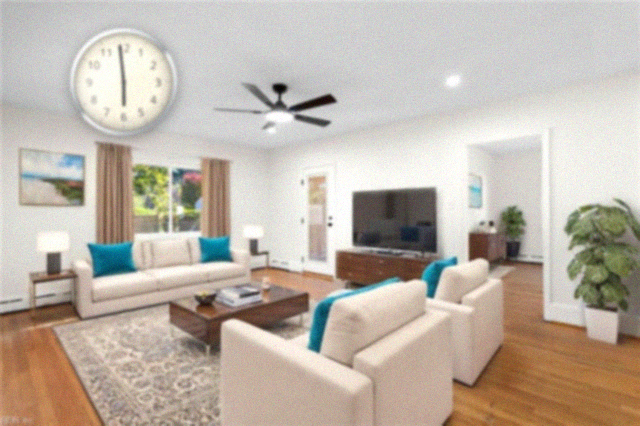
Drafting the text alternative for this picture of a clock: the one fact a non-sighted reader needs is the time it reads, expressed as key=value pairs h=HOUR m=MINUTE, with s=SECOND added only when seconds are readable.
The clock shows h=5 m=59
